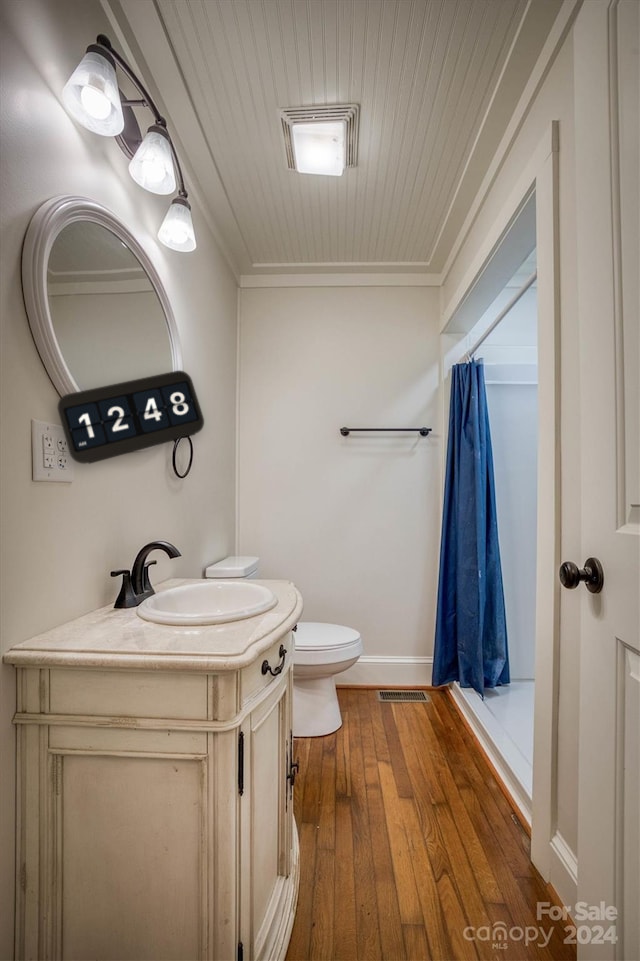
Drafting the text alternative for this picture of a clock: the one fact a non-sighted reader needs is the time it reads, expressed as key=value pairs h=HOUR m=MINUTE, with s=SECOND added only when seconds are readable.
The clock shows h=12 m=48
